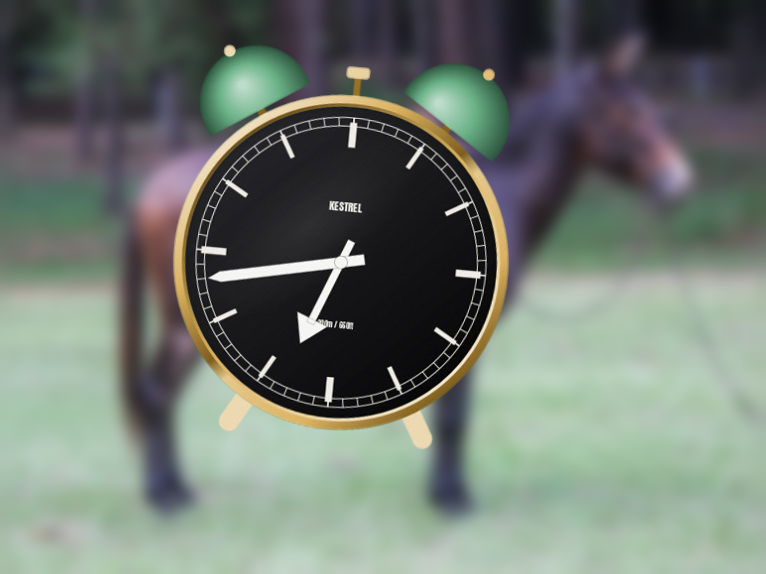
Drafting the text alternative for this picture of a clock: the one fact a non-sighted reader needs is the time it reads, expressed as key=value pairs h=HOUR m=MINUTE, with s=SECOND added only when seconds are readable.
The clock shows h=6 m=43
